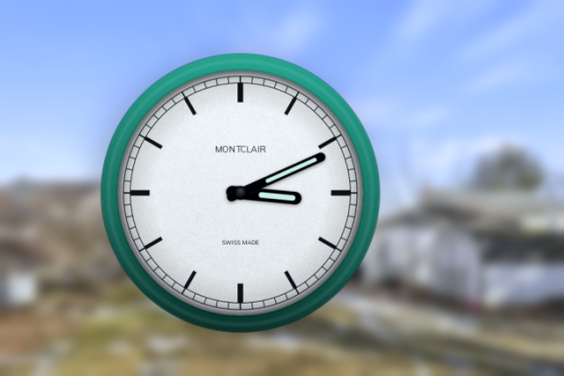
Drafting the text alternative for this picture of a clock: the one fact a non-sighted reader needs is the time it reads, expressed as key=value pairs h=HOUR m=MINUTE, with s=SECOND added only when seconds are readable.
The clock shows h=3 m=11
